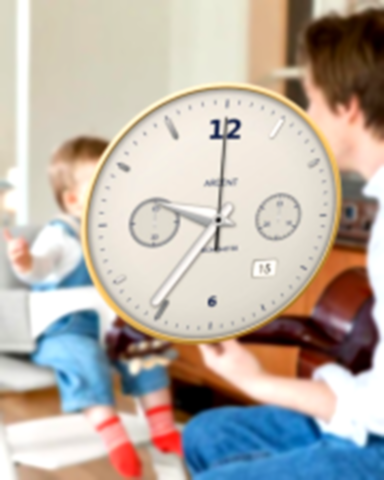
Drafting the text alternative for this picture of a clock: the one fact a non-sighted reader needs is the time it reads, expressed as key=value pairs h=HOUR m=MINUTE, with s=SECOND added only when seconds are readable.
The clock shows h=9 m=36
